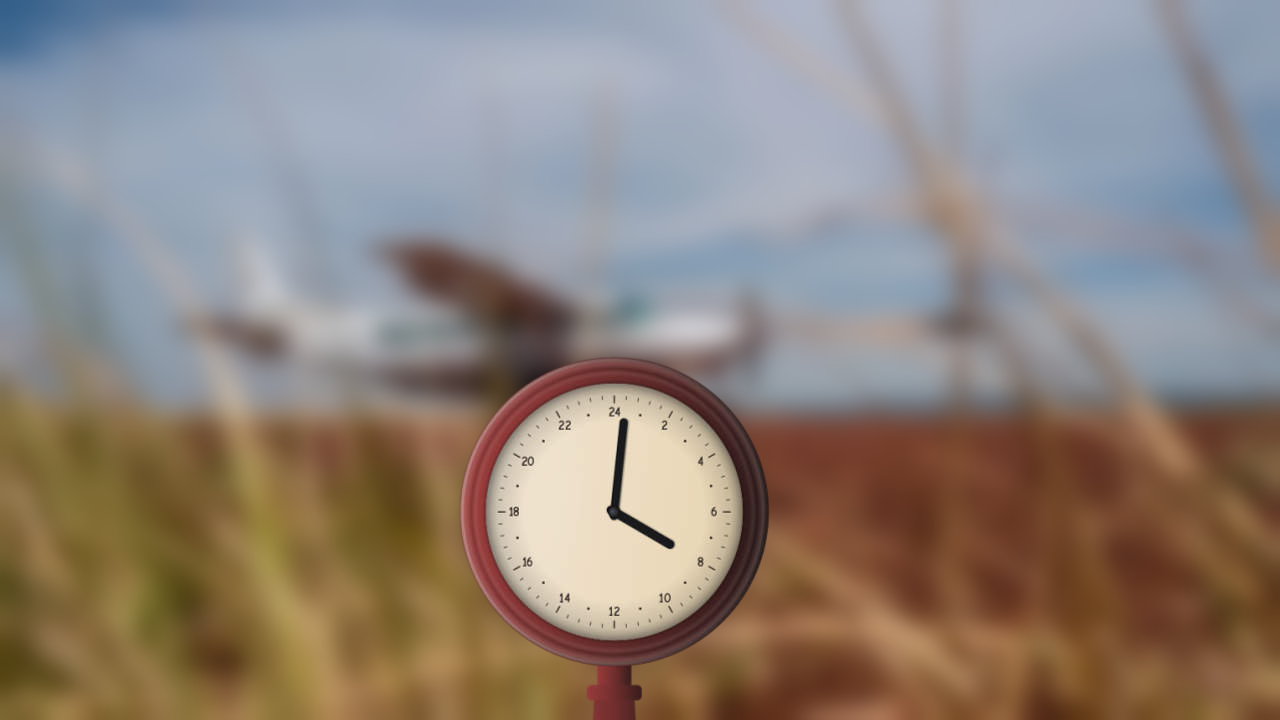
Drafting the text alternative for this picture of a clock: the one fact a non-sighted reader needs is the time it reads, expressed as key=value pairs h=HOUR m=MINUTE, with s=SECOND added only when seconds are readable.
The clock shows h=8 m=1
